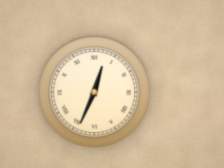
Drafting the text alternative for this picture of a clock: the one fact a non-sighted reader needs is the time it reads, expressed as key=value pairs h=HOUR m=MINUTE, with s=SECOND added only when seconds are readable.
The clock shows h=12 m=34
